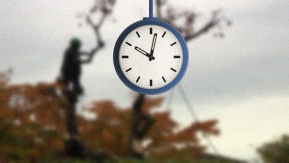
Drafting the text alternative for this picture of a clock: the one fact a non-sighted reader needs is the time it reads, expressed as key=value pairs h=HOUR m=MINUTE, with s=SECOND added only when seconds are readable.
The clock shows h=10 m=2
